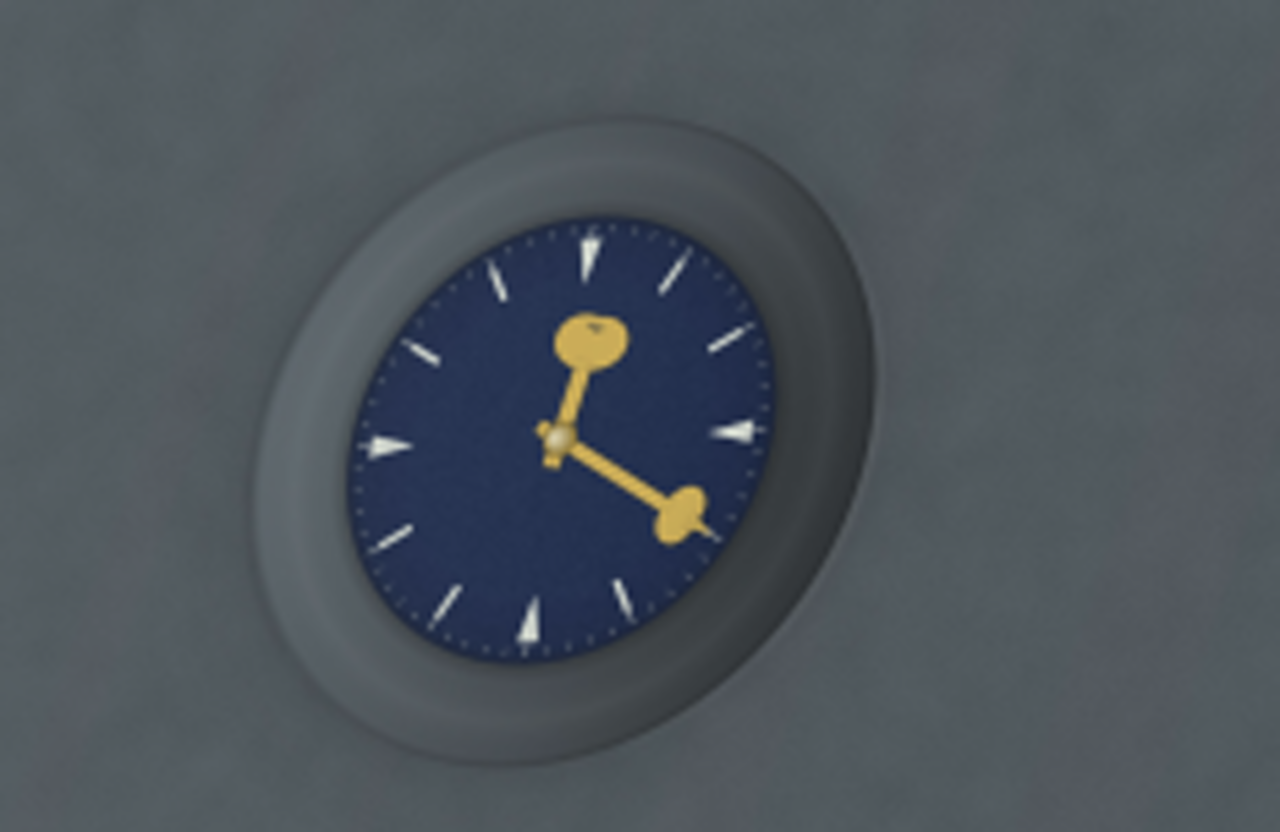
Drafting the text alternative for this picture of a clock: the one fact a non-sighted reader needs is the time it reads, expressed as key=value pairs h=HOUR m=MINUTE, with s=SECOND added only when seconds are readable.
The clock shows h=12 m=20
